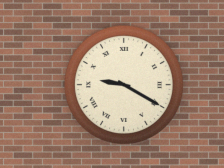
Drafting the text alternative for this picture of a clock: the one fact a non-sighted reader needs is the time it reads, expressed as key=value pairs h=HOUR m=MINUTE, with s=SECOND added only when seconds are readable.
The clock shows h=9 m=20
